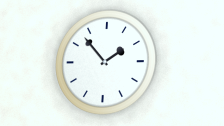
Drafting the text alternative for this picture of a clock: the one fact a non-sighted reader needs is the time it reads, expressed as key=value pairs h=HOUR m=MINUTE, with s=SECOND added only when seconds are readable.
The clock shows h=1 m=53
